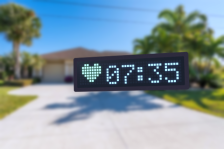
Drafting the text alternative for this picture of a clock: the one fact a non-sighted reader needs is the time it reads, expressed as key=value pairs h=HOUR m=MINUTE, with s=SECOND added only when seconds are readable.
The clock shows h=7 m=35
